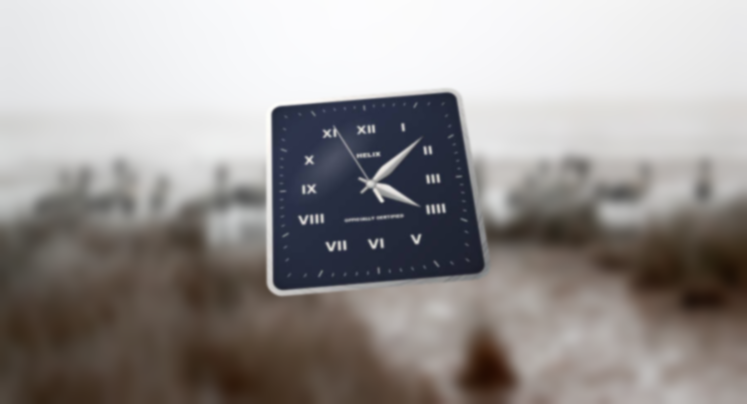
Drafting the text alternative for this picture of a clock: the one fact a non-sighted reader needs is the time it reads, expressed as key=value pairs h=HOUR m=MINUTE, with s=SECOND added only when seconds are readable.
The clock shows h=4 m=7 s=56
